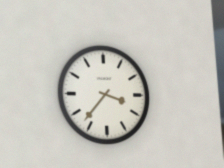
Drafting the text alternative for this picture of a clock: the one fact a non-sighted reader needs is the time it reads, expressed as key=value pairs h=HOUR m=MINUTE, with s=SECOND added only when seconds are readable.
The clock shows h=3 m=37
